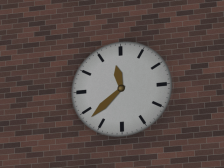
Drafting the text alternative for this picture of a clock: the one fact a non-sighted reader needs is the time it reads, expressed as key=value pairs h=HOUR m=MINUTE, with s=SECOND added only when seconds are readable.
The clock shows h=11 m=38
